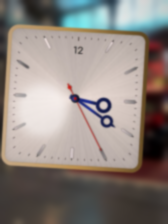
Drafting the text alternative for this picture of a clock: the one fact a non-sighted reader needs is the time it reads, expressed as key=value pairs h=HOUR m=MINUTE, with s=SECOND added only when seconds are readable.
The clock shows h=3 m=20 s=25
